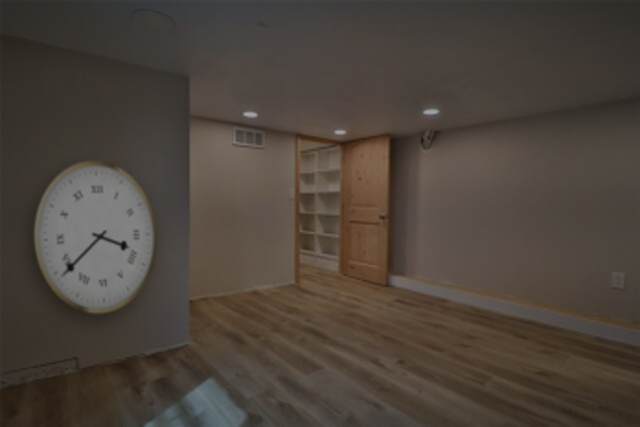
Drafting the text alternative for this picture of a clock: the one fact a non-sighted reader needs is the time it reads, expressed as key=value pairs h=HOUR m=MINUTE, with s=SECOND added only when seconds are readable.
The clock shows h=3 m=39
